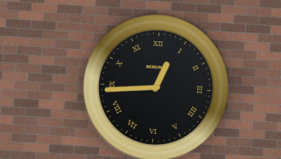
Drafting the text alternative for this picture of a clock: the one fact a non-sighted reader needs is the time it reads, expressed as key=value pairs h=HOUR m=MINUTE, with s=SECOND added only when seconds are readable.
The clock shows h=12 m=44
